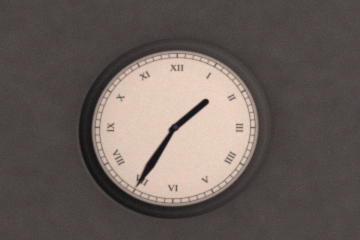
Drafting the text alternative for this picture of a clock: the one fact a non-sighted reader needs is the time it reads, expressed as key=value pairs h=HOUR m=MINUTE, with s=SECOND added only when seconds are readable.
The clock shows h=1 m=35
